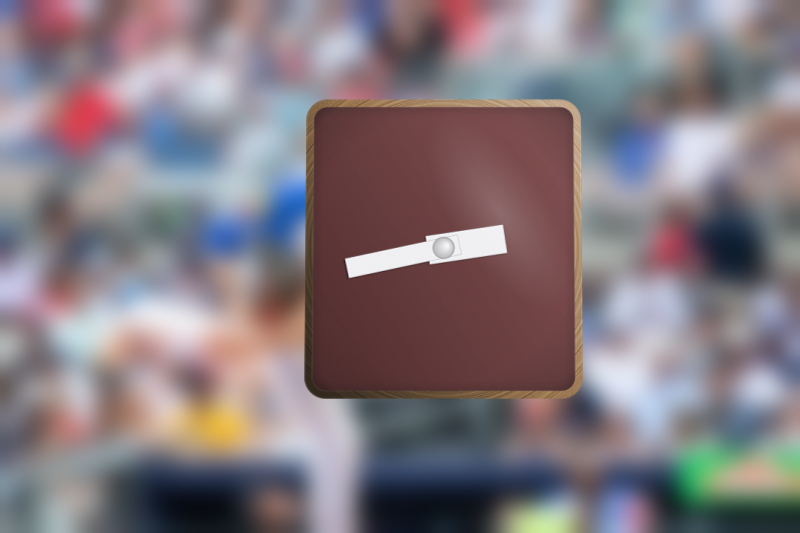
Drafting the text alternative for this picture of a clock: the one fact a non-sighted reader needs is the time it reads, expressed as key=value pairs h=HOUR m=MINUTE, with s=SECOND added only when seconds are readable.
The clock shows h=2 m=43
